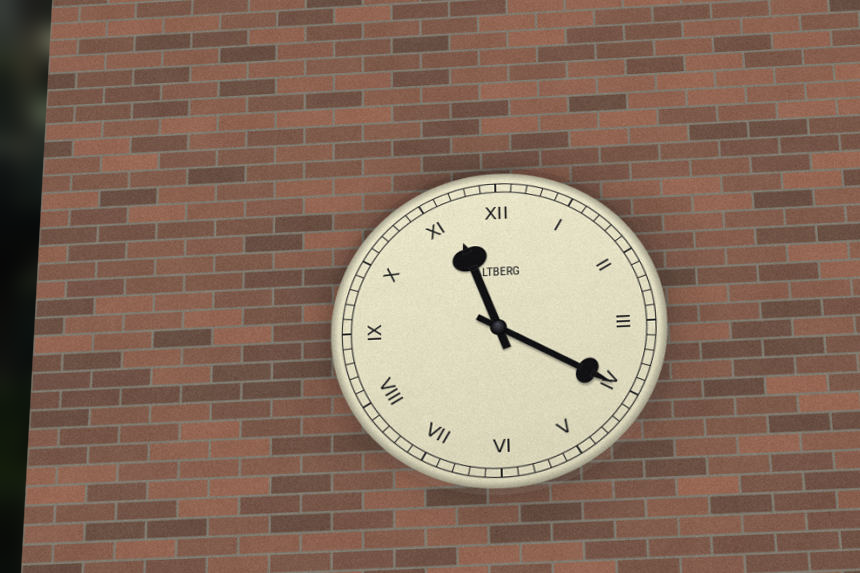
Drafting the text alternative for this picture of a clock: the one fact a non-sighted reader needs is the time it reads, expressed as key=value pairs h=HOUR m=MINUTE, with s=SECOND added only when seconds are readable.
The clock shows h=11 m=20
